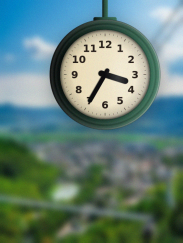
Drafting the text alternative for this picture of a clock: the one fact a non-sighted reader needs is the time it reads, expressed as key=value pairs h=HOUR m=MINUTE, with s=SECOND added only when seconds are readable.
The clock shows h=3 m=35
